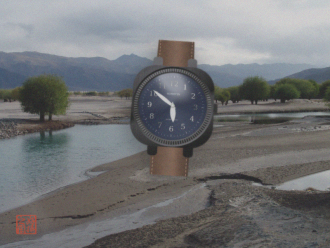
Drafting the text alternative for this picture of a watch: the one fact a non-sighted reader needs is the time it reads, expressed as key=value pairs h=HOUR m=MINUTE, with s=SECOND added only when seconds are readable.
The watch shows h=5 m=51
